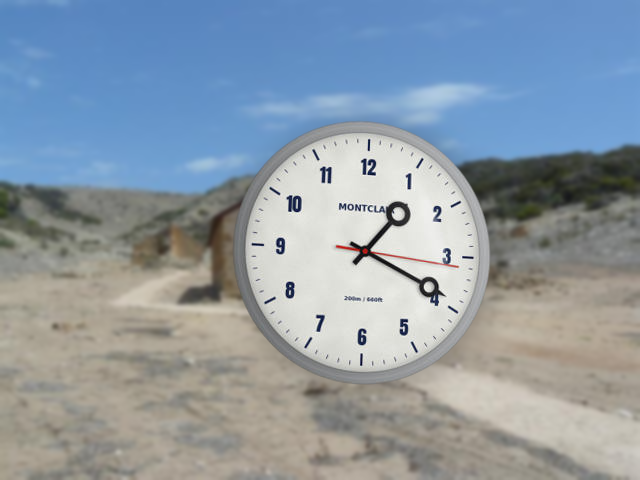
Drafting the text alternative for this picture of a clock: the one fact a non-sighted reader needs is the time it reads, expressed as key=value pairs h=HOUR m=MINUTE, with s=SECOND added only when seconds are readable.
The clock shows h=1 m=19 s=16
